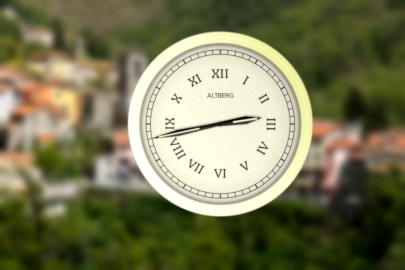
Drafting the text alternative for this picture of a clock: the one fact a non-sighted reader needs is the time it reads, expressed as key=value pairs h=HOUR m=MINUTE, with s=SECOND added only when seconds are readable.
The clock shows h=2 m=43
